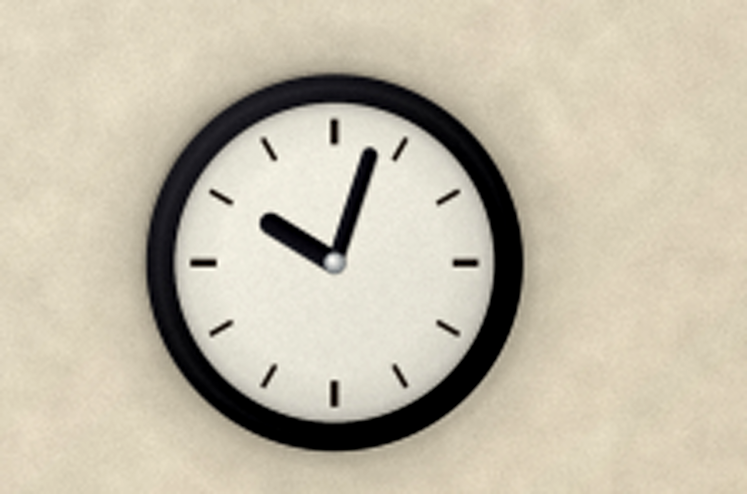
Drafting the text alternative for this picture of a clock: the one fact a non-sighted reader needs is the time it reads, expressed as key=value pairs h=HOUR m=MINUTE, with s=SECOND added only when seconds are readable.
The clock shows h=10 m=3
